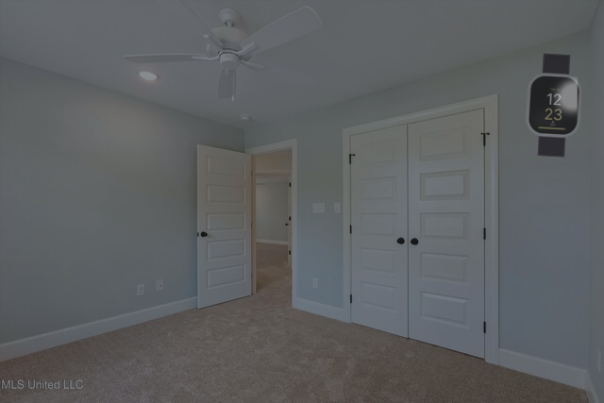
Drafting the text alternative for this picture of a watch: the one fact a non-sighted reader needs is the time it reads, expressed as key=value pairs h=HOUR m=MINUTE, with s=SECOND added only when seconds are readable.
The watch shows h=12 m=23
